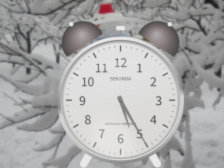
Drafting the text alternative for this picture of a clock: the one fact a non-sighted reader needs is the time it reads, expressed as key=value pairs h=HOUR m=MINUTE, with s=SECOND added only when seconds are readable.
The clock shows h=5 m=25
